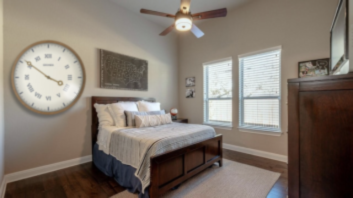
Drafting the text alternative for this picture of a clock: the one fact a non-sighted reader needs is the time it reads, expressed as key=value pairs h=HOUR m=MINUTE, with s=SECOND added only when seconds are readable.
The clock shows h=3 m=51
